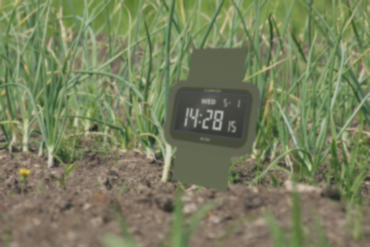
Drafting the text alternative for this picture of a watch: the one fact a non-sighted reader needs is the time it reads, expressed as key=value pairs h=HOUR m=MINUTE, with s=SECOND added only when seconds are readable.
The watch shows h=14 m=28
